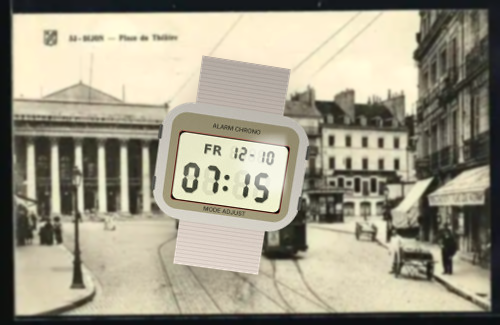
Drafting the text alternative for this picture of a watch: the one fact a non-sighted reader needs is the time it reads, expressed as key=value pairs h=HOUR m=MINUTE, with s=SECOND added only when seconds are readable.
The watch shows h=7 m=15
